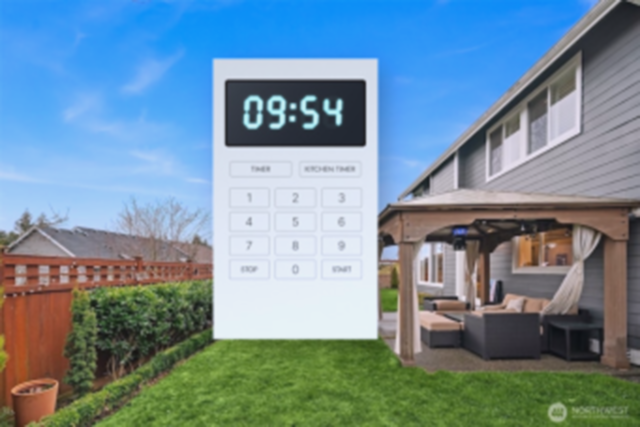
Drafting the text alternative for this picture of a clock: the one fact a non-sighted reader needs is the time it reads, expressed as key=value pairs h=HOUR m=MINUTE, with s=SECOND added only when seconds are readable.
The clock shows h=9 m=54
